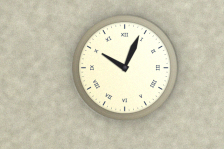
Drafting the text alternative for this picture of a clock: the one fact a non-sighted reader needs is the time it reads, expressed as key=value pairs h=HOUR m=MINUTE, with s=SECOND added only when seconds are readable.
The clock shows h=10 m=4
